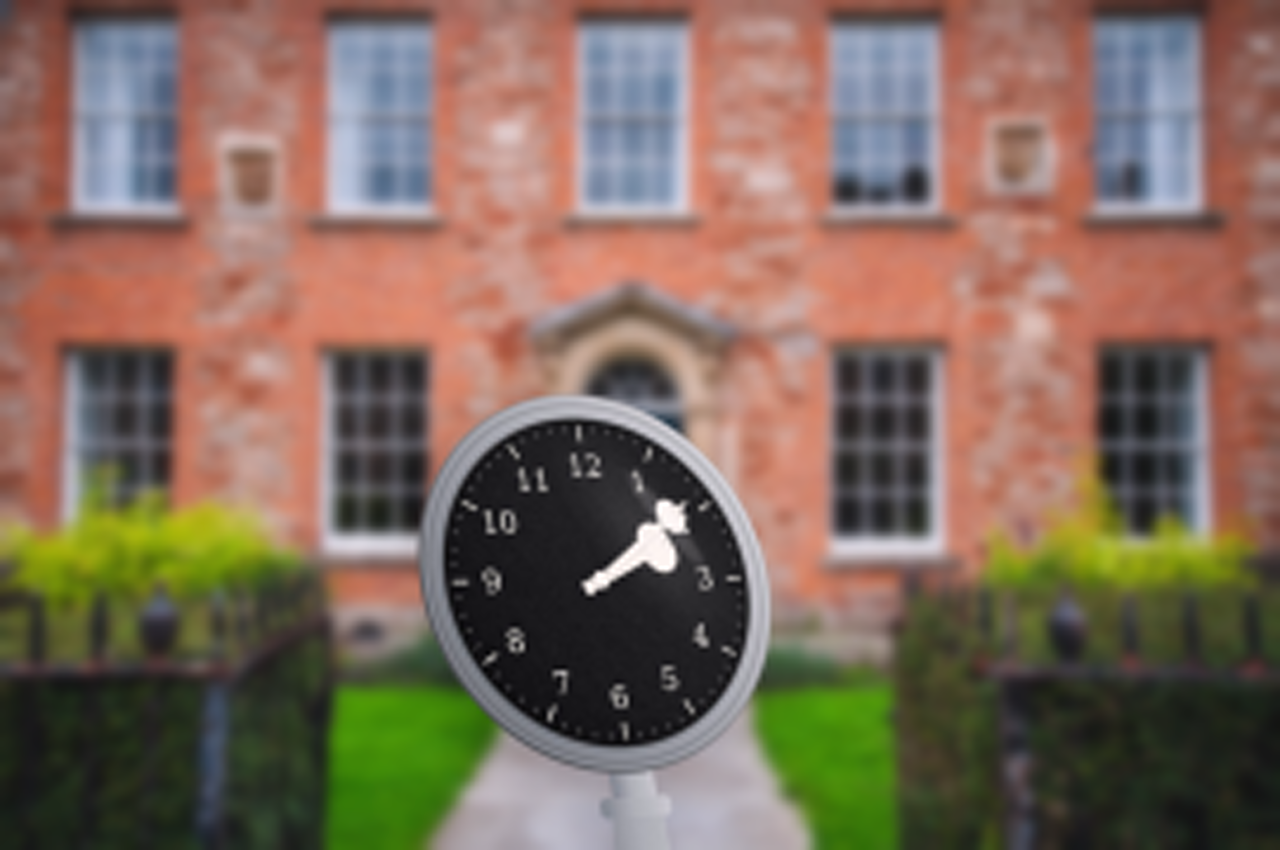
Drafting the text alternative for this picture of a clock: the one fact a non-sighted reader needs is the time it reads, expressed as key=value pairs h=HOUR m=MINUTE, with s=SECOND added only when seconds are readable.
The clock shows h=2 m=9
